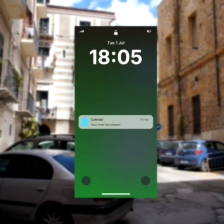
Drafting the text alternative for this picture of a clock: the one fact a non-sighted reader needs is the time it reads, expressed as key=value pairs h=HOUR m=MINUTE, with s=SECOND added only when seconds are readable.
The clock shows h=18 m=5
